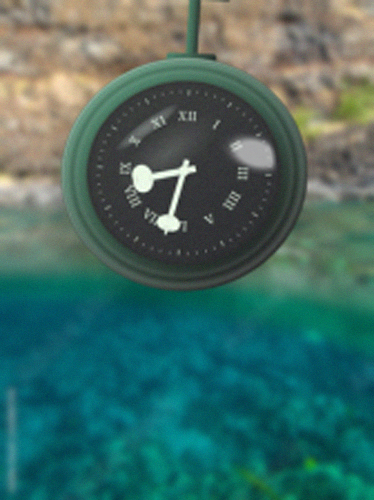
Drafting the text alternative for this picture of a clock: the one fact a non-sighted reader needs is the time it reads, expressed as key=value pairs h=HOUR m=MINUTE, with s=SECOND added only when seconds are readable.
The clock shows h=8 m=32
